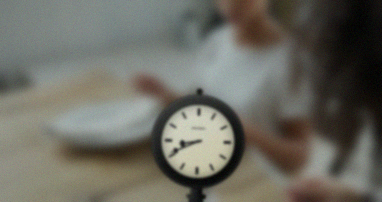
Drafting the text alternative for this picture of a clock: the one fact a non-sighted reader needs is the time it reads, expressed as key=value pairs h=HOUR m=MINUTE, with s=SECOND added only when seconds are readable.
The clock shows h=8 m=41
